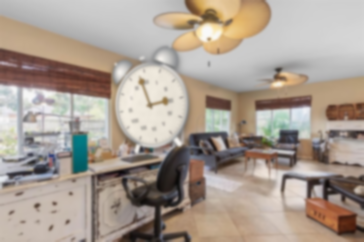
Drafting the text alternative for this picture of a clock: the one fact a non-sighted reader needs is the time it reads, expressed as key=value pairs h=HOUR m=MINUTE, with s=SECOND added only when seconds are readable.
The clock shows h=2 m=58
